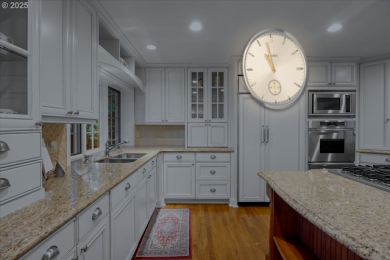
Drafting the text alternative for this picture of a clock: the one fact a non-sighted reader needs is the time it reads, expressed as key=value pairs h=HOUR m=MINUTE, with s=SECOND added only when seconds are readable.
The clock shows h=10 m=58
